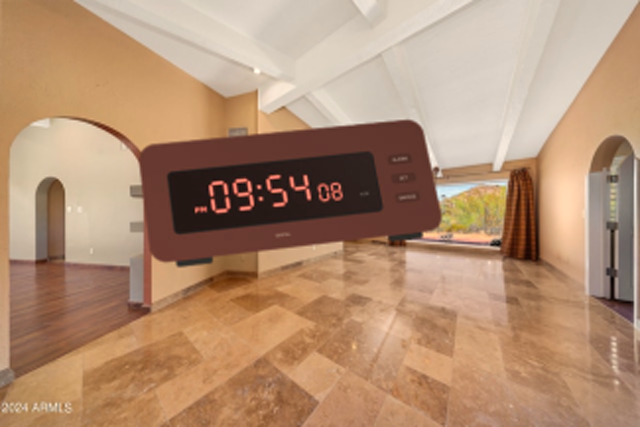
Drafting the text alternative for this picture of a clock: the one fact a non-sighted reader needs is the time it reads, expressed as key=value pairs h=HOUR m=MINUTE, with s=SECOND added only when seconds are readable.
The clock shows h=9 m=54 s=8
